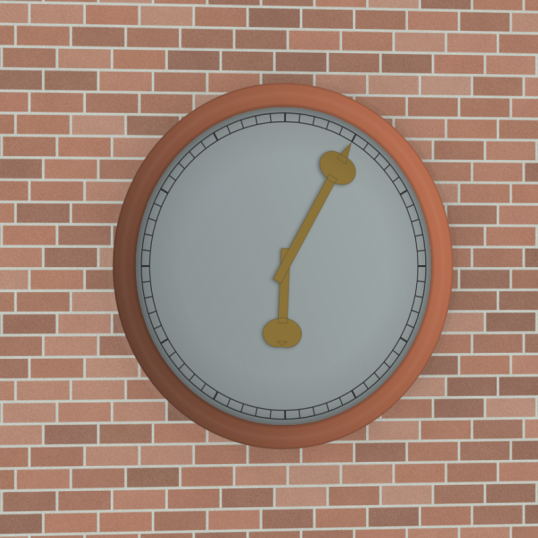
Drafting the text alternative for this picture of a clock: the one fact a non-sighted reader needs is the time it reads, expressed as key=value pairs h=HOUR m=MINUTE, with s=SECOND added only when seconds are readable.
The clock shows h=6 m=5
